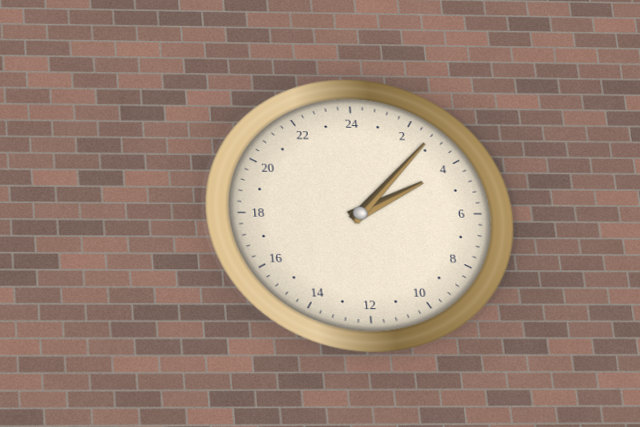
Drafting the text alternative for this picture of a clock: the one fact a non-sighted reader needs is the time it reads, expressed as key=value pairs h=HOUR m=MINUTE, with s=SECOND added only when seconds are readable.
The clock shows h=4 m=7
